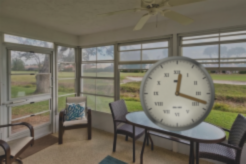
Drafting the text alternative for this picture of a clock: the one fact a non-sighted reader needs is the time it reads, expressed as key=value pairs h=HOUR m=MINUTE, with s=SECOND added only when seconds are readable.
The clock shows h=12 m=18
